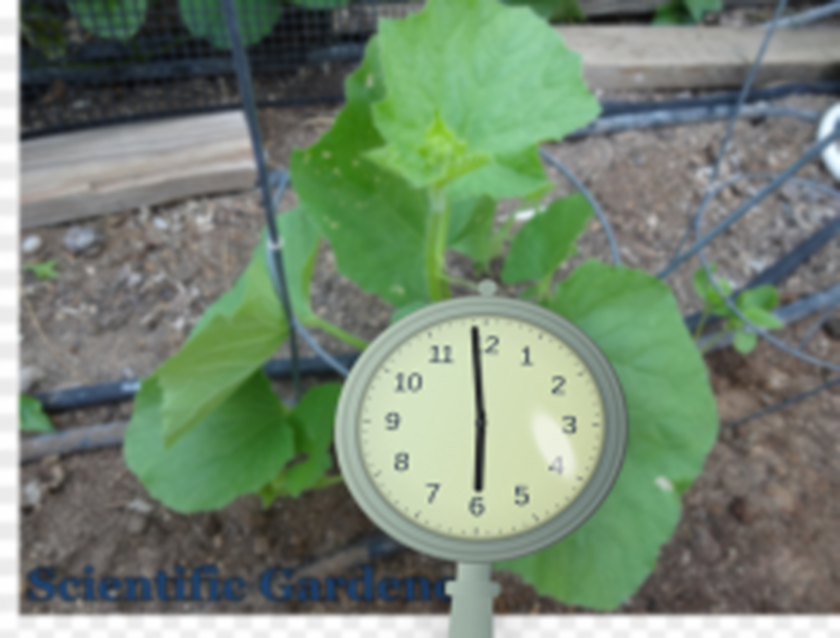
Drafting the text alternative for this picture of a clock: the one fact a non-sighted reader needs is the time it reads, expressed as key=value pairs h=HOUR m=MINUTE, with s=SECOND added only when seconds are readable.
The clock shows h=5 m=59
